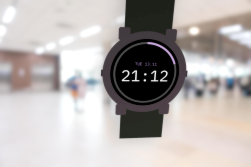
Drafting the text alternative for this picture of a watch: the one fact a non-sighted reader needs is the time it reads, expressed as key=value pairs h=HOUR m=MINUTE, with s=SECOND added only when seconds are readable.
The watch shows h=21 m=12
